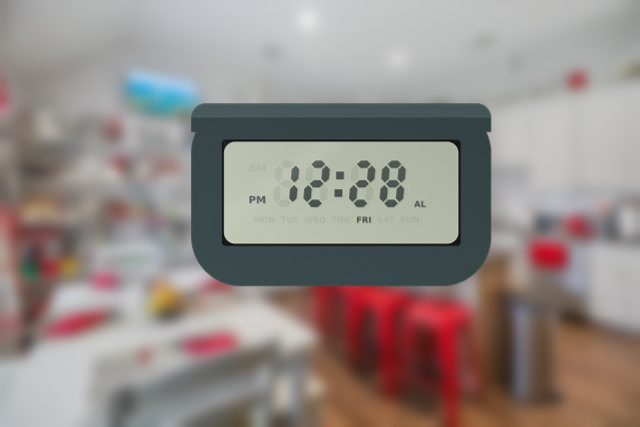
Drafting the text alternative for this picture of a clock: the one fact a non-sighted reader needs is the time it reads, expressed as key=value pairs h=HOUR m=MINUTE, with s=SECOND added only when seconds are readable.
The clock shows h=12 m=28
